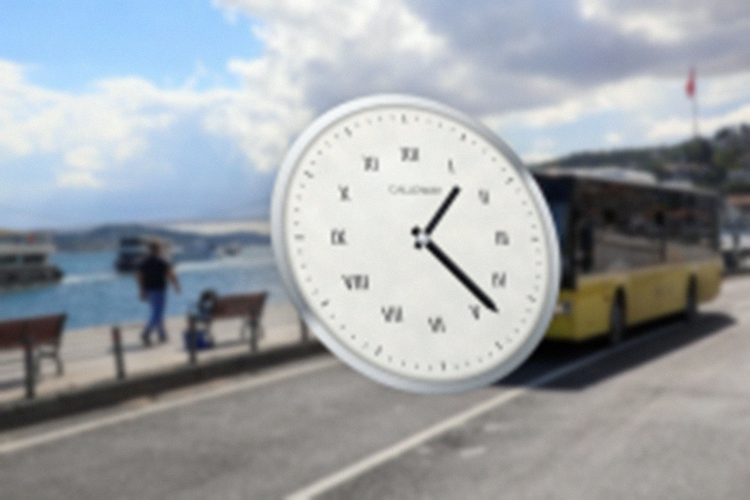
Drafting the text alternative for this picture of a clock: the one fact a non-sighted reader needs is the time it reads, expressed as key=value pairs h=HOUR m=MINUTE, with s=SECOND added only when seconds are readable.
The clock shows h=1 m=23
